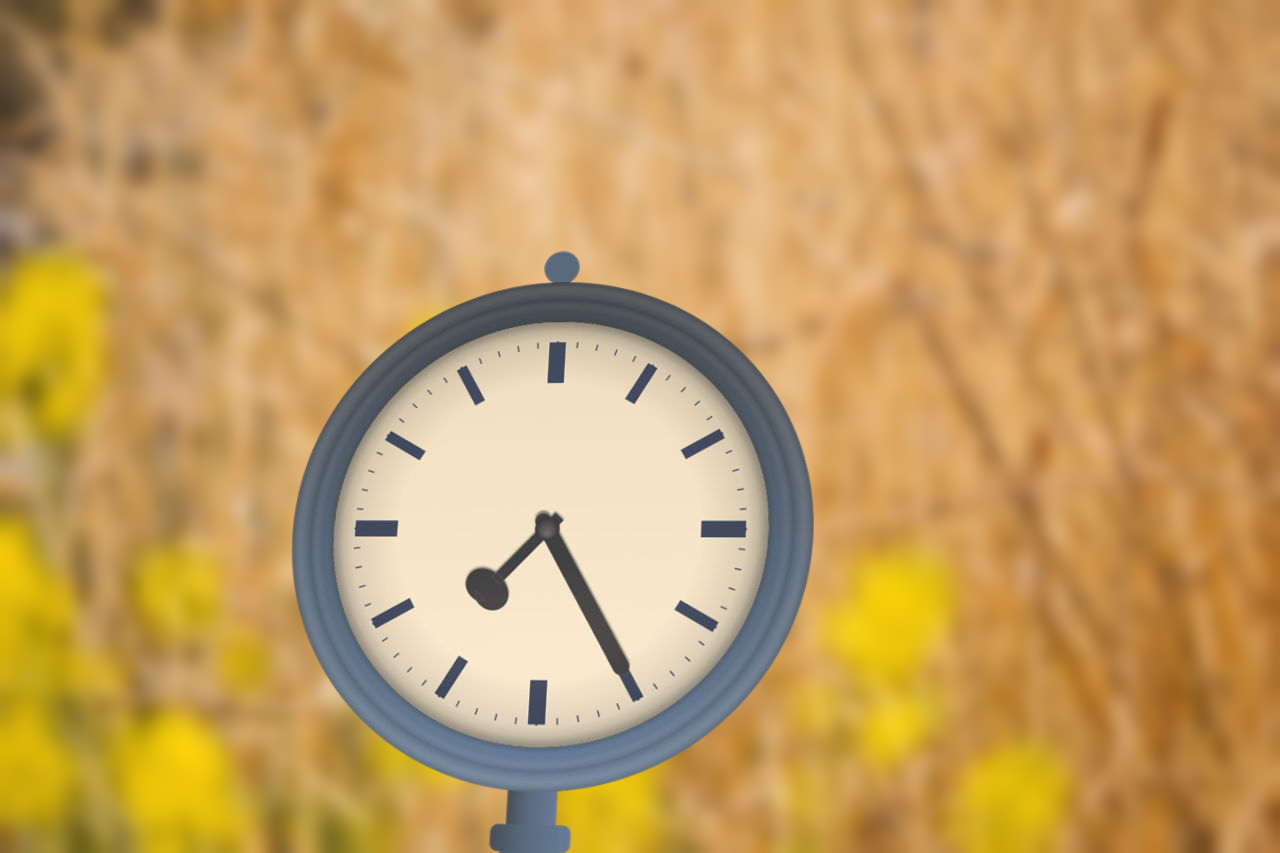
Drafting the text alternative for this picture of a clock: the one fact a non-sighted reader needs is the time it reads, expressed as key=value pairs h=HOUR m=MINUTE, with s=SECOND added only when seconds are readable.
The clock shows h=7 m=25
